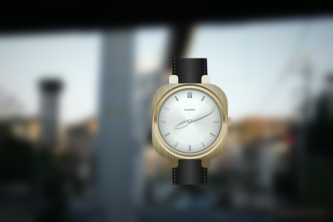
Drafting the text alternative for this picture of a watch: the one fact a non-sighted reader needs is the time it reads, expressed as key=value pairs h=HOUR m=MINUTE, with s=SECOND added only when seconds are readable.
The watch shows h=8 m=11
